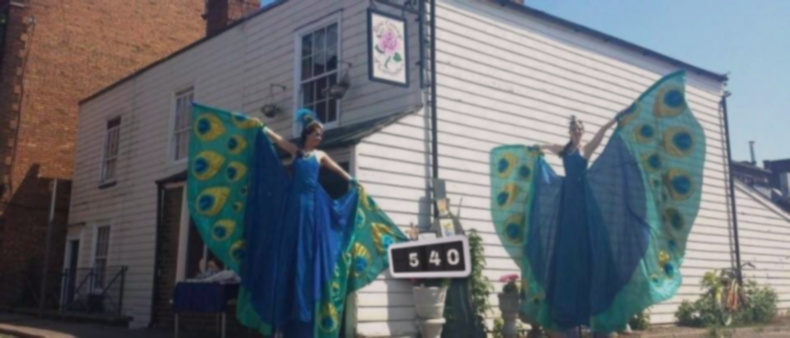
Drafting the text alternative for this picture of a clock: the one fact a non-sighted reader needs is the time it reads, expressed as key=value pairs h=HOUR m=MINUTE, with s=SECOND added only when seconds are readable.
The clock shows h=5 m=40
